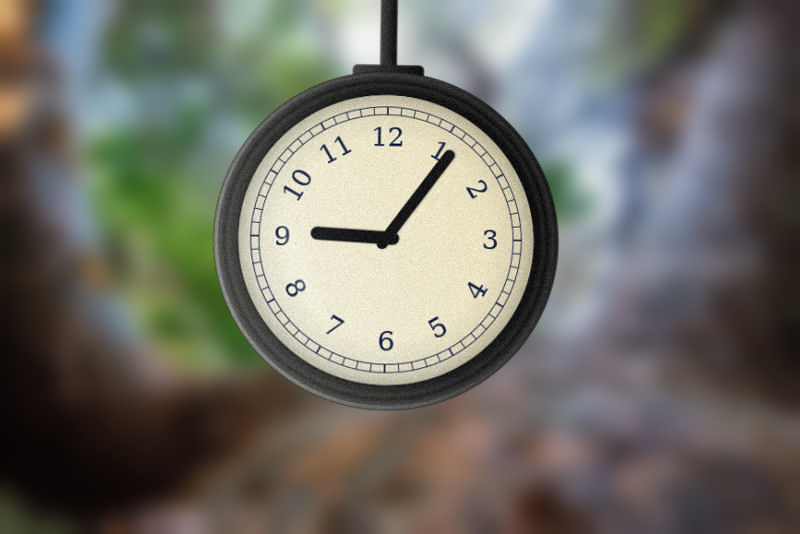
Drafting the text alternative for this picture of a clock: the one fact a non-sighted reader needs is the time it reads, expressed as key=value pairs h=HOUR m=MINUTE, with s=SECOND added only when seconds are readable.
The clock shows h=9 m=6
